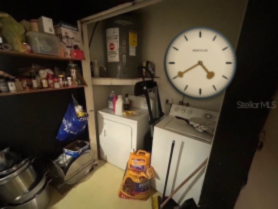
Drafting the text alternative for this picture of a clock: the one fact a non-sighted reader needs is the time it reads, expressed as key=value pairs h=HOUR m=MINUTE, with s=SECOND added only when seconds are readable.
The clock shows h=4 m=40
